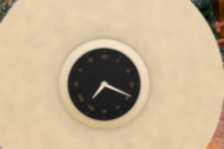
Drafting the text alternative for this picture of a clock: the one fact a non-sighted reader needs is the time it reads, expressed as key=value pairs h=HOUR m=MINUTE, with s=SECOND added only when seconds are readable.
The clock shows h=7 m=19
